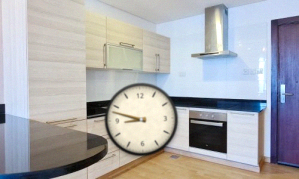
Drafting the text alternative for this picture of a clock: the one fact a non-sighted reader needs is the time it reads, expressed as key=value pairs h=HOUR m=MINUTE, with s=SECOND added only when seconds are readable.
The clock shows h=8 m=48
